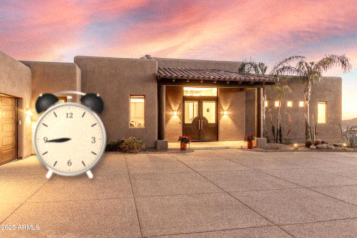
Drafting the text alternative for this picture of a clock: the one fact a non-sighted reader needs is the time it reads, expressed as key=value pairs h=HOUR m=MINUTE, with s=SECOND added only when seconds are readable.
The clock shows h=8 m=44
